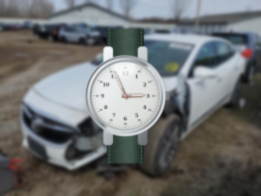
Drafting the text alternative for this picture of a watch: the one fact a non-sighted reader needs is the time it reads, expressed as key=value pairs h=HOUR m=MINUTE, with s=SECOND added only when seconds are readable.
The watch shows h=2 m=56
